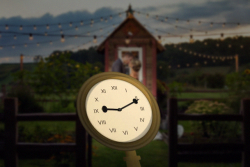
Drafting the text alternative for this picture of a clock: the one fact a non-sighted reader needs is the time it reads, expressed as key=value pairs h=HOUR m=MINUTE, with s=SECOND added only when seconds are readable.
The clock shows h=9 m=11
